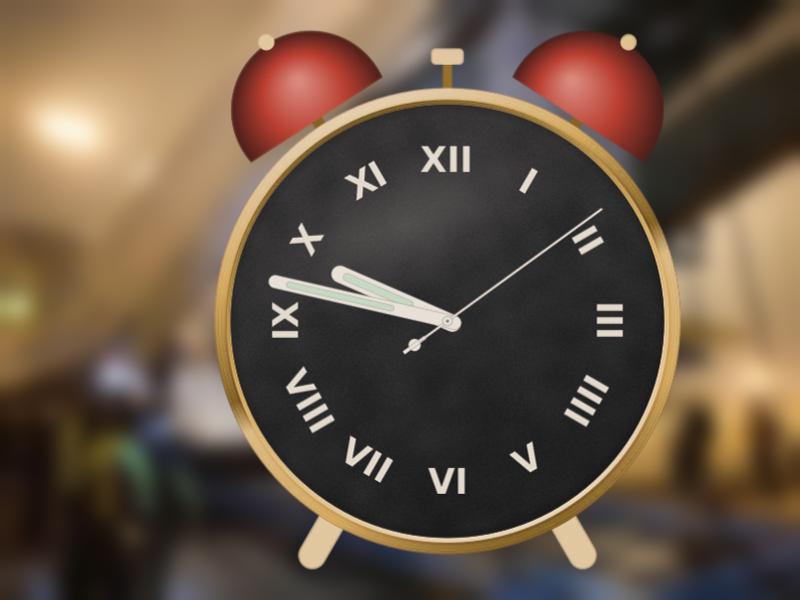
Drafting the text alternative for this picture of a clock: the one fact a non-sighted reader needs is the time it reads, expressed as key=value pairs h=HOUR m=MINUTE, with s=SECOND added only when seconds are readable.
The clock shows h=9 m=47 s=9
